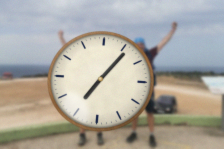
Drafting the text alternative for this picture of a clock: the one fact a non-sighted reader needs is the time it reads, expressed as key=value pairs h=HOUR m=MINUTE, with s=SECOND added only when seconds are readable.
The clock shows h=7 m=6
